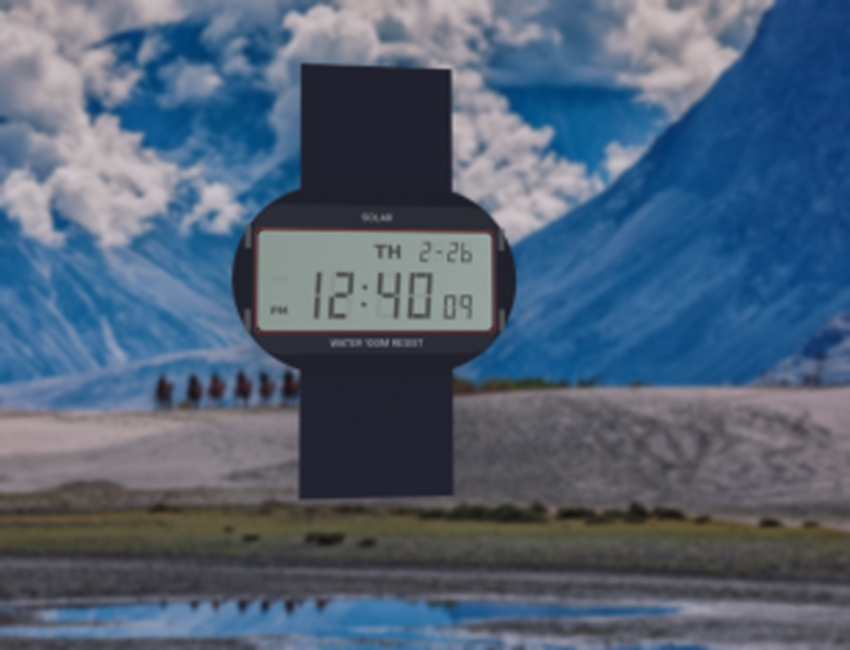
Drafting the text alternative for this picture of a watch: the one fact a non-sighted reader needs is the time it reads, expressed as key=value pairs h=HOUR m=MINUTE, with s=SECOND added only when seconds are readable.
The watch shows h=12 m=40 s=9
